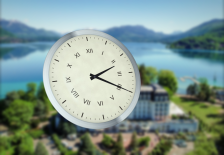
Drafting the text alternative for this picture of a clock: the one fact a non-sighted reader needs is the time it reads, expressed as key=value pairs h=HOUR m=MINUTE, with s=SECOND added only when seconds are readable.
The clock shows h=2 m=20
